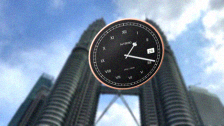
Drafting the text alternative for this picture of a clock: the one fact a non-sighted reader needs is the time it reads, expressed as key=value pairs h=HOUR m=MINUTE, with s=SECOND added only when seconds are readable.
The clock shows h=1 m=19
